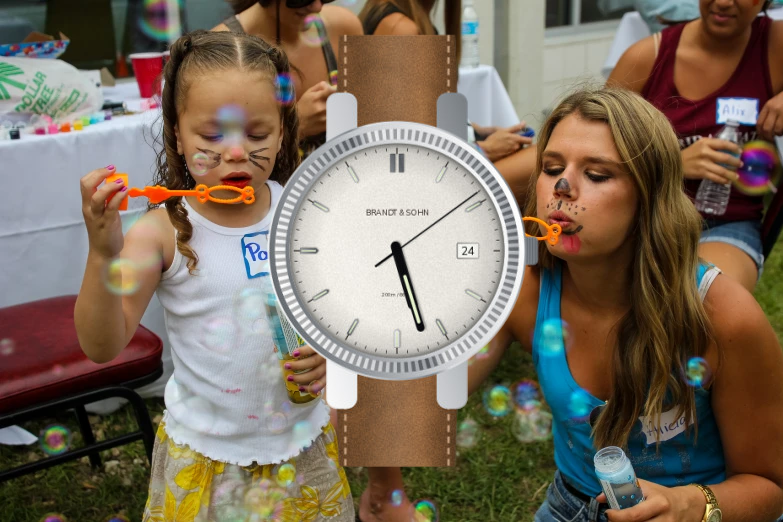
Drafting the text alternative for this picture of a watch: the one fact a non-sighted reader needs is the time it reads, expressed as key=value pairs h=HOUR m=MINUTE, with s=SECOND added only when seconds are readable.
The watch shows h=5 m=27 s=9
